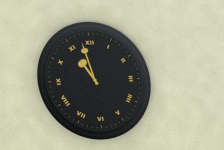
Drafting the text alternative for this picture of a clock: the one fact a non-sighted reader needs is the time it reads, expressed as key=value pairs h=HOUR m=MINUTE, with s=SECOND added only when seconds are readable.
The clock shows h=10 m=58
